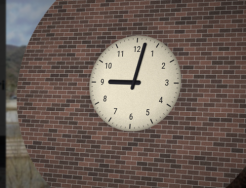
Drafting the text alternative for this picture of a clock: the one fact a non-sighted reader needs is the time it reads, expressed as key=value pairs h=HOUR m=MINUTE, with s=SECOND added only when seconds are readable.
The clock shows h=9 m=2
